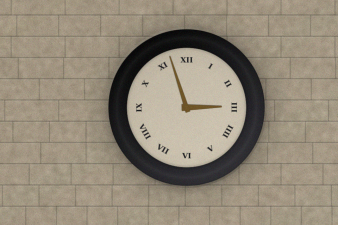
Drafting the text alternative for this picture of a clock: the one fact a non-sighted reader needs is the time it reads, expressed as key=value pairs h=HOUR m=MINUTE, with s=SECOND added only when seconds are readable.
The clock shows h=2 m=57
